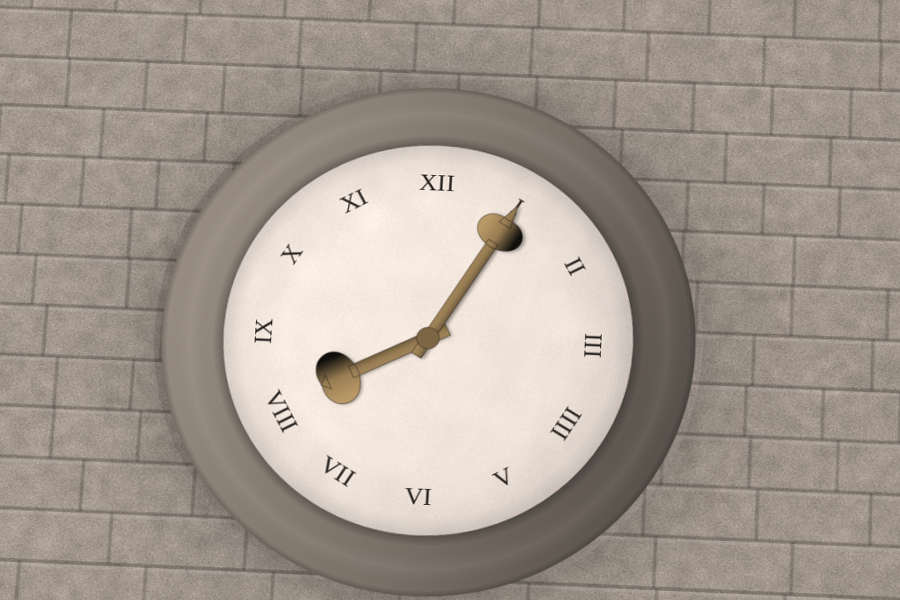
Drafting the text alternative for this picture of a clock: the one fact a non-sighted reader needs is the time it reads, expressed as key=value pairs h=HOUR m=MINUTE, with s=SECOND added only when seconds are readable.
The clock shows h=8 m=5
